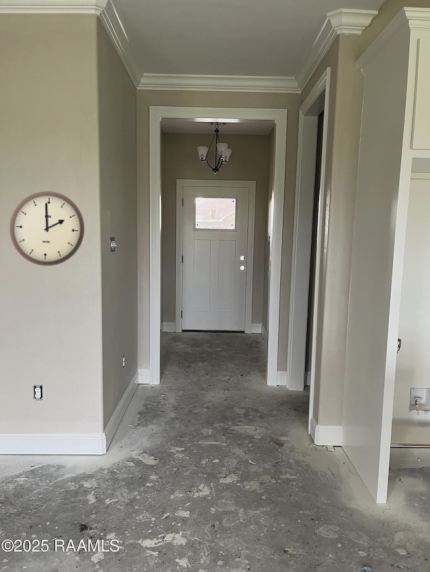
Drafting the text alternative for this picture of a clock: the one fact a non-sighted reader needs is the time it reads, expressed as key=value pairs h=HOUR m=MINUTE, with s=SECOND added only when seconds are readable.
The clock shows h=1 m=59
